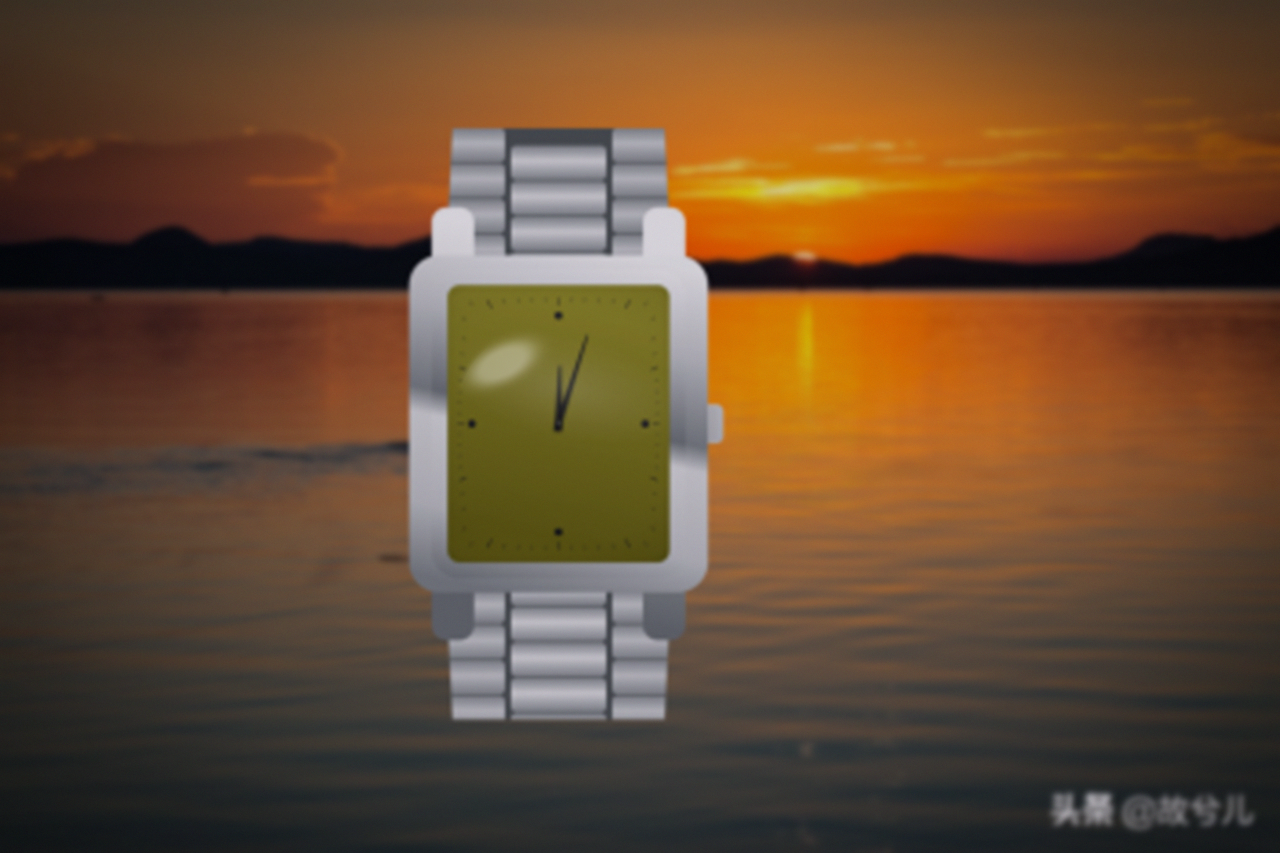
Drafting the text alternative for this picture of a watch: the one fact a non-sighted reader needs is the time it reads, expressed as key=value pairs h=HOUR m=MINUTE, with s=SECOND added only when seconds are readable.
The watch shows h=12 m=3
